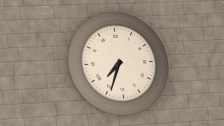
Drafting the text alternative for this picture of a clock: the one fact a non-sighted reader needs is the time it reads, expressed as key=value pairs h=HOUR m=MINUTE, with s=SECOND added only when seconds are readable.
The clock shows h=7 m=34
